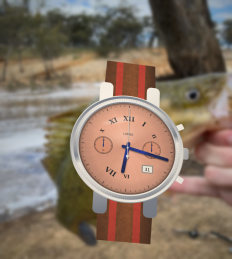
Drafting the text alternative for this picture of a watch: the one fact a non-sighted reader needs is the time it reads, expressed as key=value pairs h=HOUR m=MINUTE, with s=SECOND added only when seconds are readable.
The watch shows h=6 m=17
